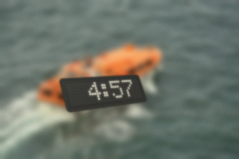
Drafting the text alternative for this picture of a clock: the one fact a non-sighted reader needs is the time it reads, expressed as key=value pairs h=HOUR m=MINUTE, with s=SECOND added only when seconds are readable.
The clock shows h=4 m=57
